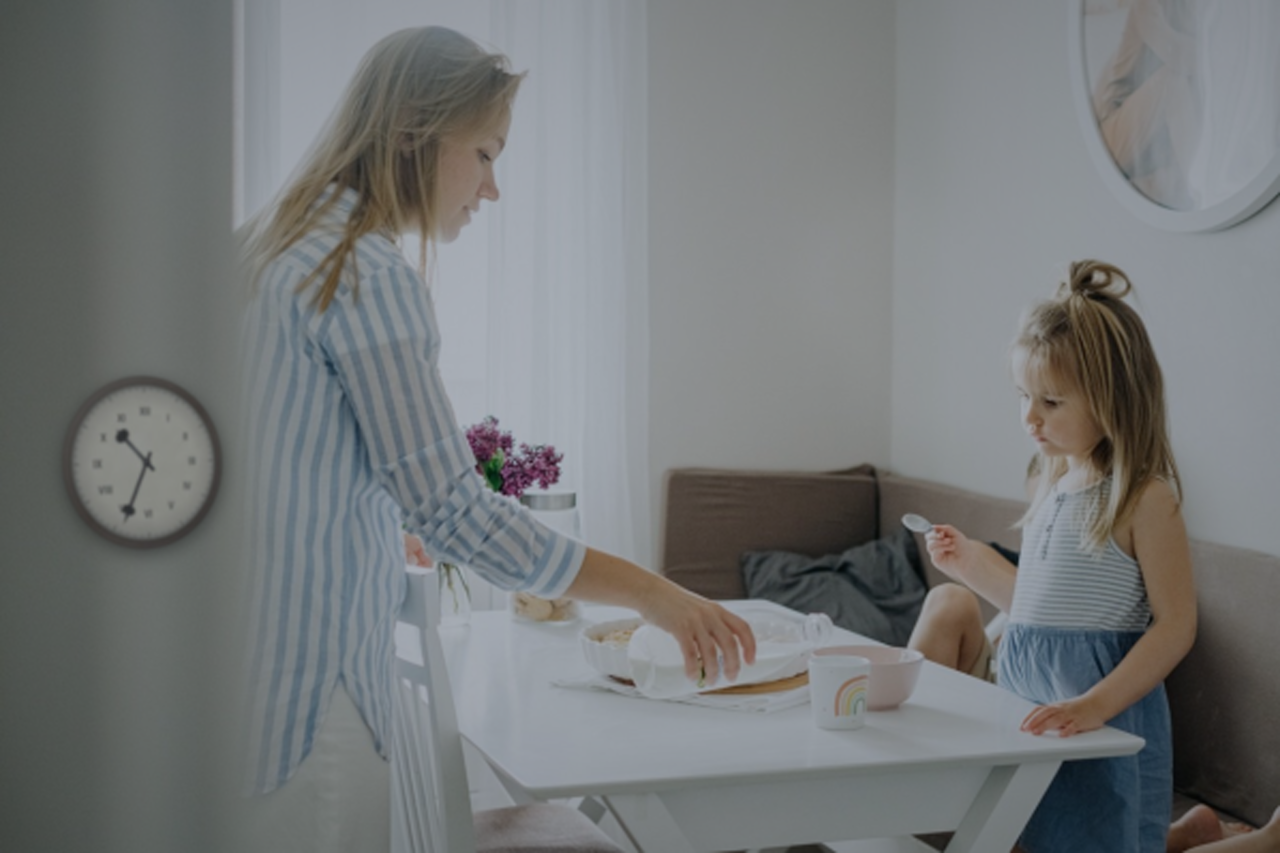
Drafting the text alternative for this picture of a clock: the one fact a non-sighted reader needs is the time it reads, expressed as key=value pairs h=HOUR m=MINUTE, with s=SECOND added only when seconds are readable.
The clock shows h=10 m=34
